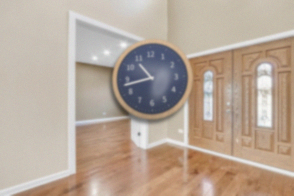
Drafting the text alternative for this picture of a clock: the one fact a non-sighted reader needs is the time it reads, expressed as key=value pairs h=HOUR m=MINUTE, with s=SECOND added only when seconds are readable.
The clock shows h=10 m=43
